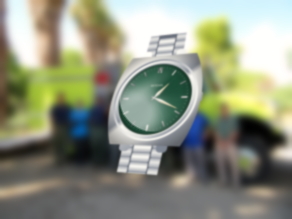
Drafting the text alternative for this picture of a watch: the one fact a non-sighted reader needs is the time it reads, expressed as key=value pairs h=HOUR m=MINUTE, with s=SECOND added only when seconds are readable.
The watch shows h=1 m=19
